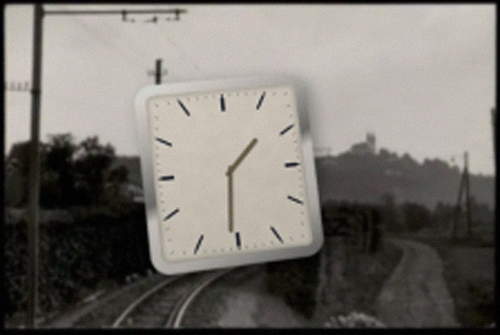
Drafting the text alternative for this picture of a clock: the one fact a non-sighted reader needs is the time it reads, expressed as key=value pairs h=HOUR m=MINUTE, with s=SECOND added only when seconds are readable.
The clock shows h=1 m=31
